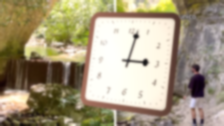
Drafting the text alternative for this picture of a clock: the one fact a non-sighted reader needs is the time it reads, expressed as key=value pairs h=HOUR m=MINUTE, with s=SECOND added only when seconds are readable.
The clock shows h=3 m=2
